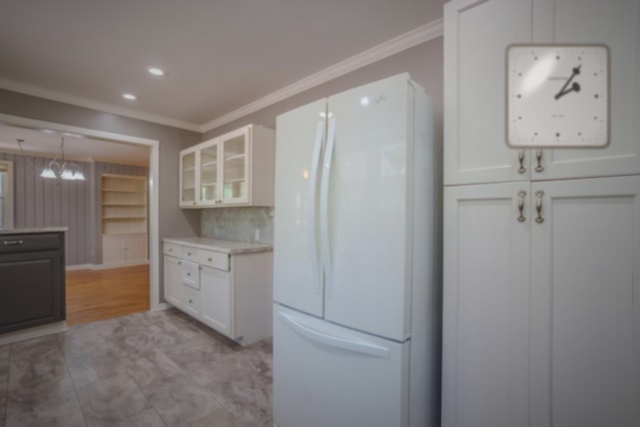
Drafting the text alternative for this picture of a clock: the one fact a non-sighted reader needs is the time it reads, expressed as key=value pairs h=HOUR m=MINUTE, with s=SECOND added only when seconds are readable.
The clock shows h=2 m=6
